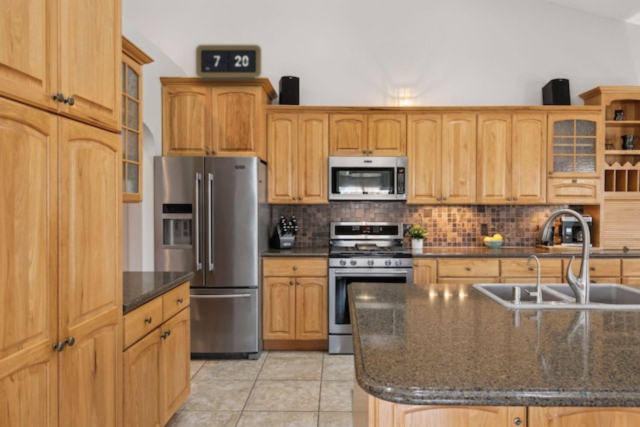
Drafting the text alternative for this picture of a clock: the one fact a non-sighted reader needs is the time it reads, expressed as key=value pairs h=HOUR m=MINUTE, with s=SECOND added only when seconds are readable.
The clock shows h=7 m=20
